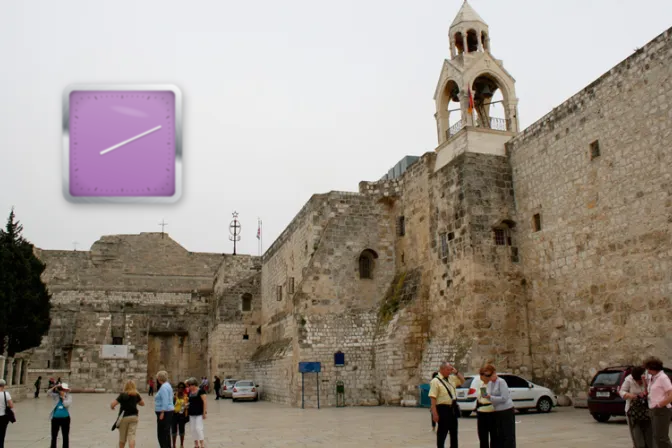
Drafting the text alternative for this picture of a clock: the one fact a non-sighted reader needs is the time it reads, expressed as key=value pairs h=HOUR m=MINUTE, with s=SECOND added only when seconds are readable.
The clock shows h=8 m=11
